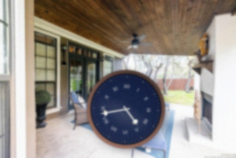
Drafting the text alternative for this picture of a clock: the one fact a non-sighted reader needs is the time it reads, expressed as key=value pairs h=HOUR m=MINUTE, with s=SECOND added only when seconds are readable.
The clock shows h=4 m=43
